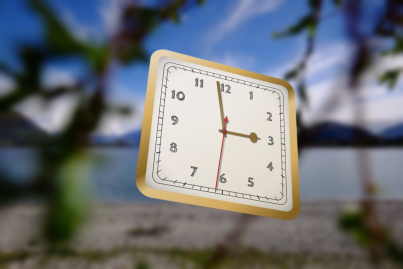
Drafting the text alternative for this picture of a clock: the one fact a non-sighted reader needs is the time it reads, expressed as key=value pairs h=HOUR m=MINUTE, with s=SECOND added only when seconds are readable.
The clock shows h=2 m=58 s=31
